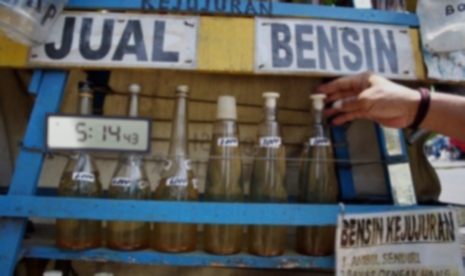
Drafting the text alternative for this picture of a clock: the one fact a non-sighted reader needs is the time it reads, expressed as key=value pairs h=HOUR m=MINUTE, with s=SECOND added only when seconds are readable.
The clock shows h=5 m=14
